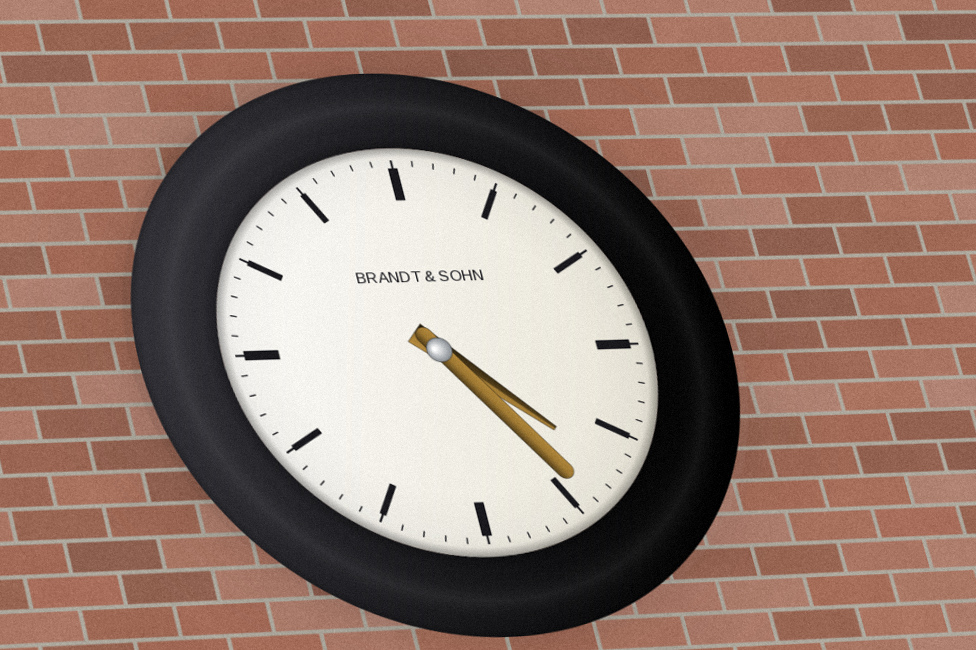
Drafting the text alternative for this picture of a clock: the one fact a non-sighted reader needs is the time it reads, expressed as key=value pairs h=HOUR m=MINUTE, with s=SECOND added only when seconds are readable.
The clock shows h=4 m=24
